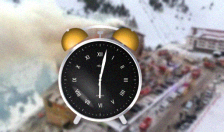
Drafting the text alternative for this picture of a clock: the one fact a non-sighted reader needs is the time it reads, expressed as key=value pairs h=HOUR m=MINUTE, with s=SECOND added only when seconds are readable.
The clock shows h=6 m=2
